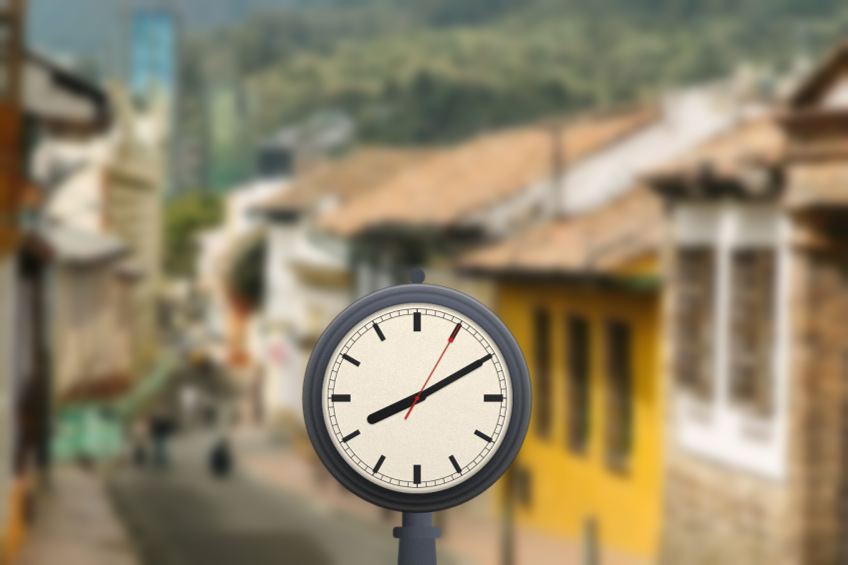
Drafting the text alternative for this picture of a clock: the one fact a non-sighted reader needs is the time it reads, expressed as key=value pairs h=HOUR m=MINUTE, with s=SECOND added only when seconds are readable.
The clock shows h=8 m=10 s=5
